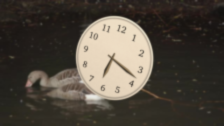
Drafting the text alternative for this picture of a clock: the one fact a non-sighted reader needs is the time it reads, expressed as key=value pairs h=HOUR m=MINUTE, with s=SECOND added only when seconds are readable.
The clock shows h=6 m=18
